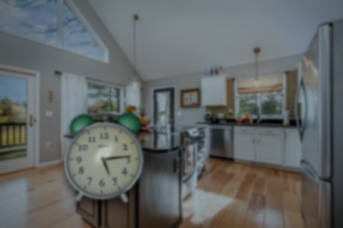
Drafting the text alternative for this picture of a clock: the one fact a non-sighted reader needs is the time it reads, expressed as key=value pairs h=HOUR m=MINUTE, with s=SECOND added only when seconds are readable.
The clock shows h=5 m=14
